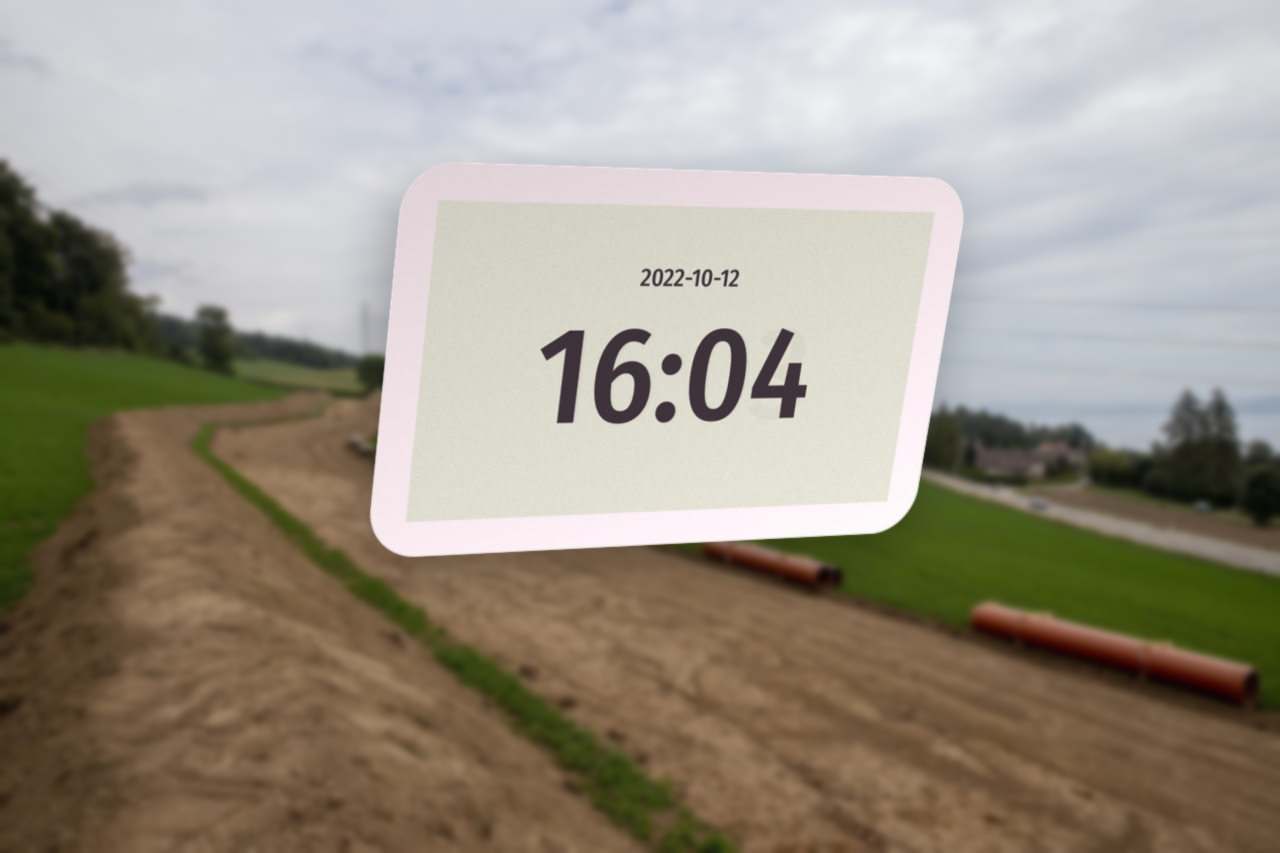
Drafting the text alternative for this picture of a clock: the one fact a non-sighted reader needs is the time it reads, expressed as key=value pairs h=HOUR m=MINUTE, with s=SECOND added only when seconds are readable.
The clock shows h=16 m=4
